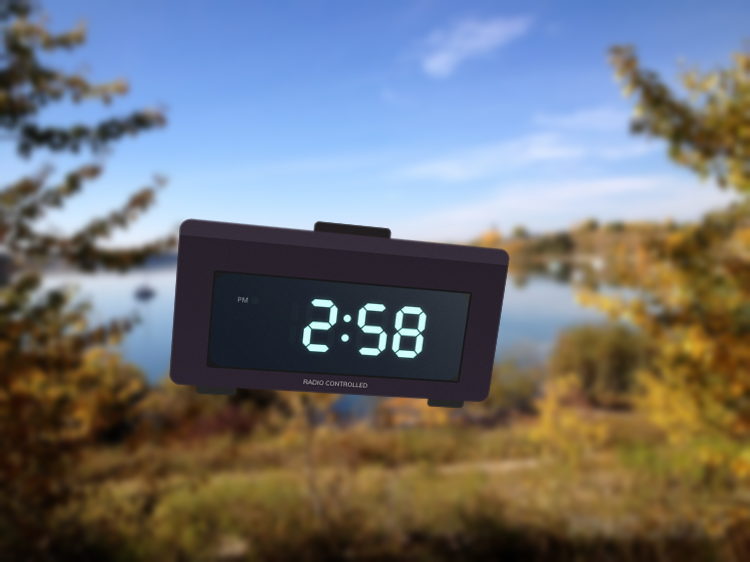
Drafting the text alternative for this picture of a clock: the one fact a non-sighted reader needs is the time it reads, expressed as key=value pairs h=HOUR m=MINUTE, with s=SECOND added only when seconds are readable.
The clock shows h=2 m=58
